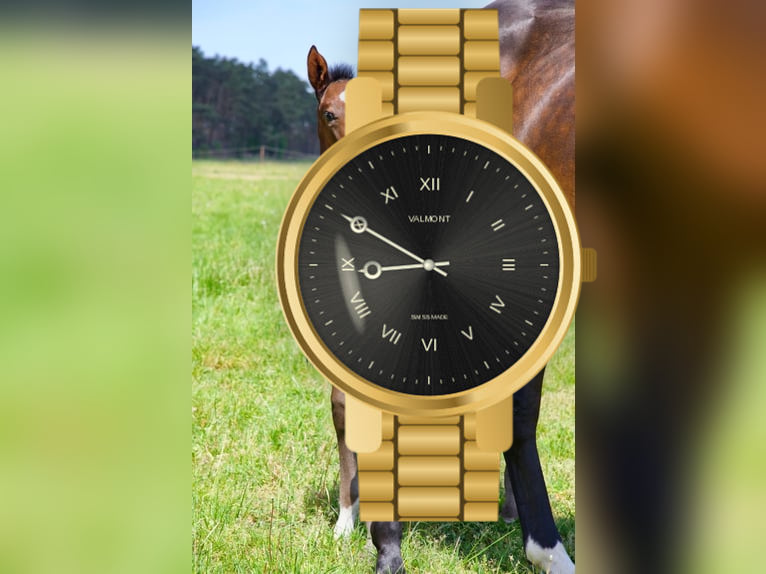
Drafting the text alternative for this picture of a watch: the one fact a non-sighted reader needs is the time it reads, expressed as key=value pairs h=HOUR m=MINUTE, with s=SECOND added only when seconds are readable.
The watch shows h=8 m=50
